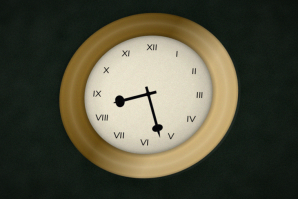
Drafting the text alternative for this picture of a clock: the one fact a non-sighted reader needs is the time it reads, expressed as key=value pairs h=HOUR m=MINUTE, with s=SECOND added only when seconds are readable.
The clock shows h=8 m=27
